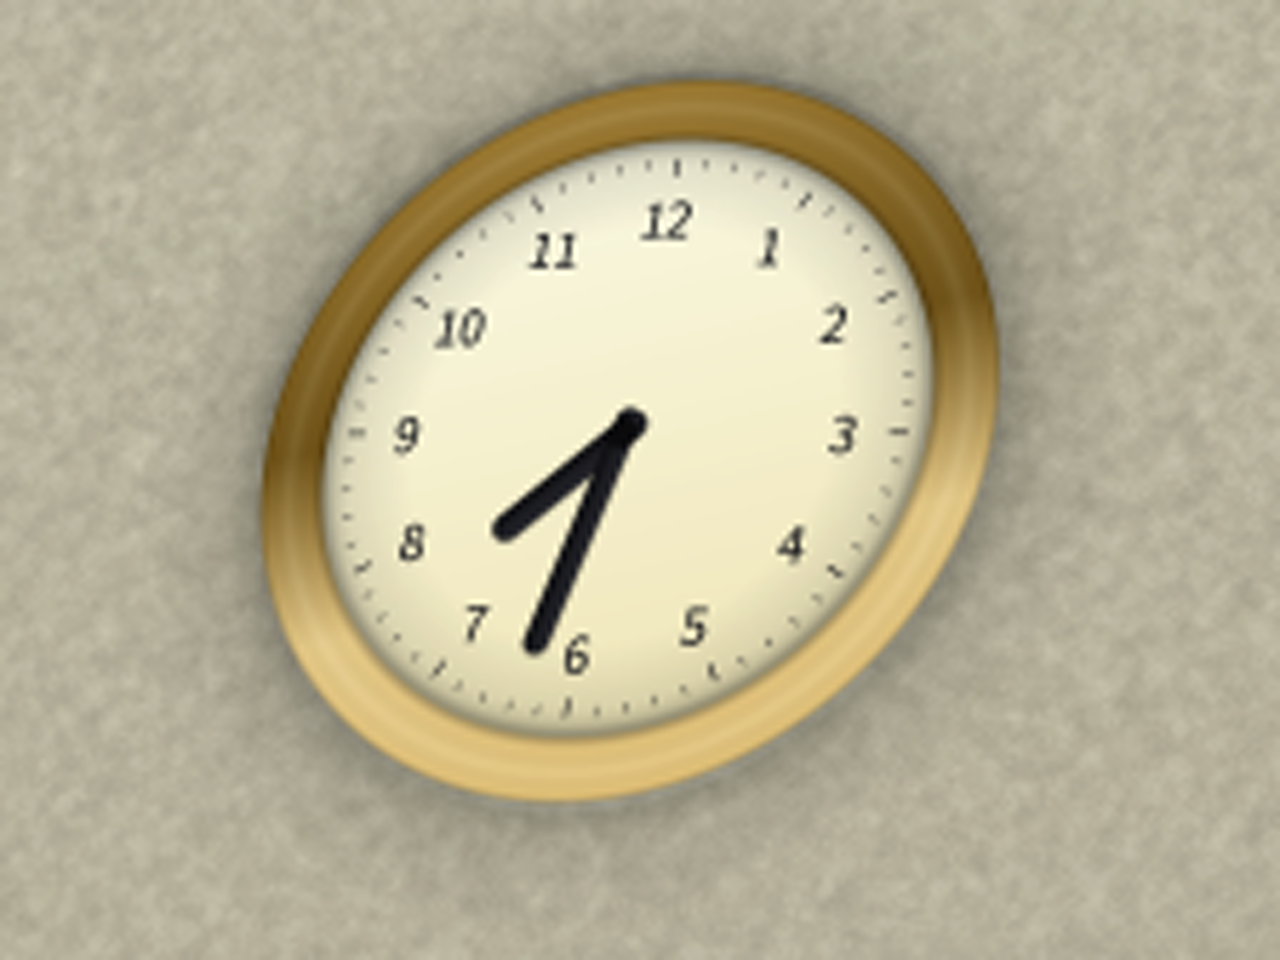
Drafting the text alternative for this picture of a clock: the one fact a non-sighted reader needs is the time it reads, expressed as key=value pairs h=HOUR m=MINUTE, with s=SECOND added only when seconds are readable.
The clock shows h=7 m=32
